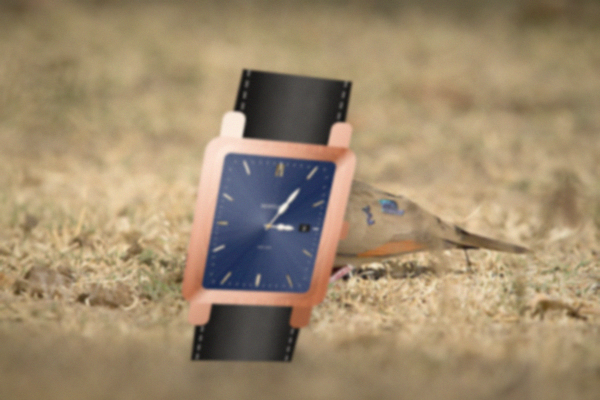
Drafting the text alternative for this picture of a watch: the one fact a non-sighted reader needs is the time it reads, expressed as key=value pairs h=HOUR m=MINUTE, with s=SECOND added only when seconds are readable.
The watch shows h=3 m=5
